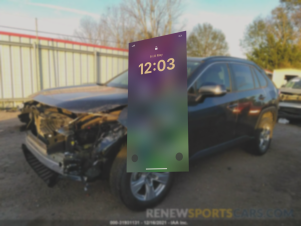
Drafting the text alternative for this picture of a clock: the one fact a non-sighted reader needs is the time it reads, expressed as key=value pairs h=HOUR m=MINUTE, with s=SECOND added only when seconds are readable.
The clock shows h=12 m=3
